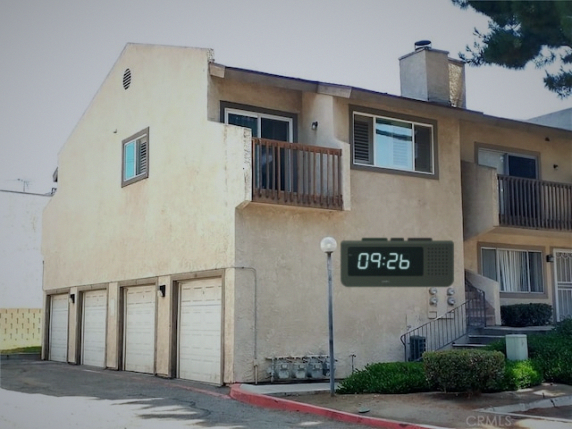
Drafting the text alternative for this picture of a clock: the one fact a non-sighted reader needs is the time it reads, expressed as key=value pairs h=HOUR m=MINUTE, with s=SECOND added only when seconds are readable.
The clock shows h=9 m=26
